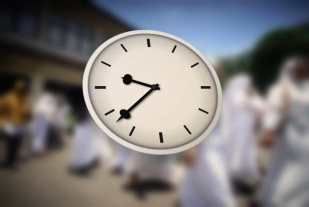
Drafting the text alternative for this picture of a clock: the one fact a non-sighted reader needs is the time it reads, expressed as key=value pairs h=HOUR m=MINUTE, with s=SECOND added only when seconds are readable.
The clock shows h=9 m=38
